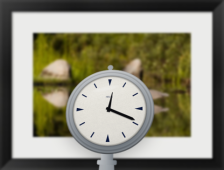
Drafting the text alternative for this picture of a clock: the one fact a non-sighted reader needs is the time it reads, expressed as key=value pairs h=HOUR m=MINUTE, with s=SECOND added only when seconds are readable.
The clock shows h=12 m=19
